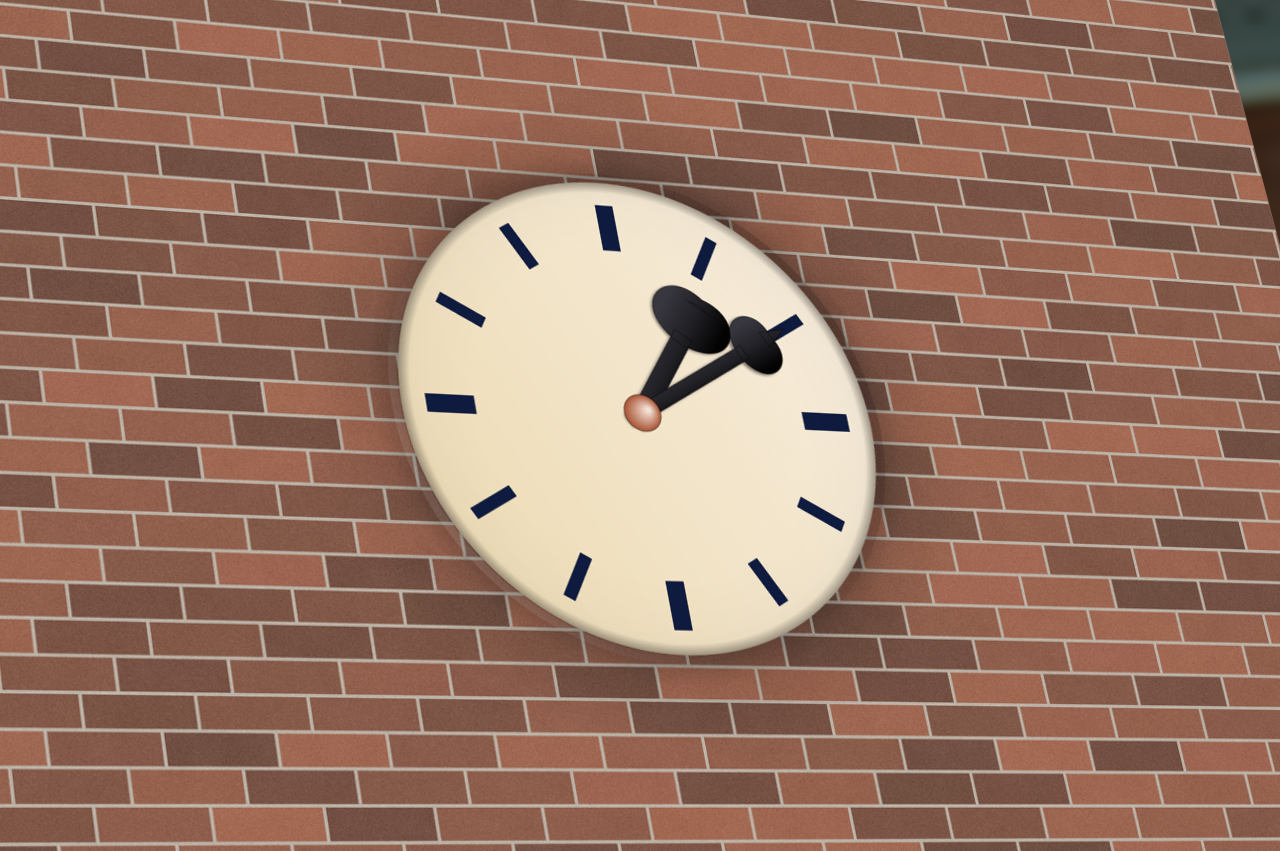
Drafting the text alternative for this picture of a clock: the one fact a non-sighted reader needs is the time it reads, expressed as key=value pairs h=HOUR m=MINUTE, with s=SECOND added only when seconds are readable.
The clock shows h=1 m=10
